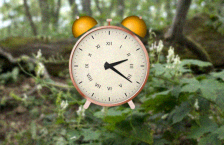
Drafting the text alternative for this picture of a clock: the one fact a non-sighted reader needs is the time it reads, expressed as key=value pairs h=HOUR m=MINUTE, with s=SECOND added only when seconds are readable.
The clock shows h=2 m=21
